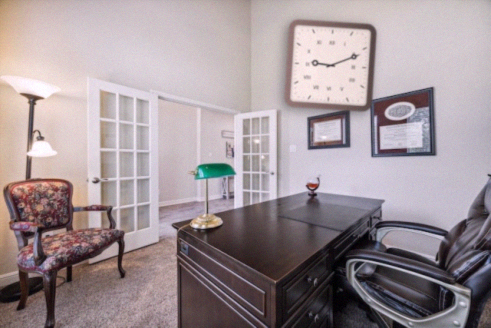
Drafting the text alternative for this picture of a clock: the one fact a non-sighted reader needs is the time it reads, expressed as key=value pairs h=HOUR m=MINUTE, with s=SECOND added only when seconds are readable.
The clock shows h=9 m=11
